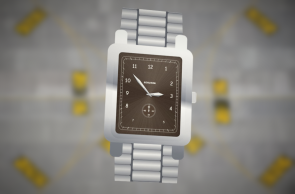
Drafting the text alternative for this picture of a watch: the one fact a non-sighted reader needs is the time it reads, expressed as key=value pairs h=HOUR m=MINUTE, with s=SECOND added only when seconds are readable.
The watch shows h=2 m=53
